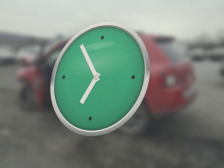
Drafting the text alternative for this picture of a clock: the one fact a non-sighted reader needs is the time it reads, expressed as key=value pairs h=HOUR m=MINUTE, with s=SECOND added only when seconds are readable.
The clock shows h=6 m=54
